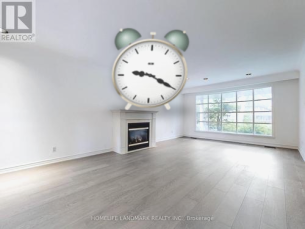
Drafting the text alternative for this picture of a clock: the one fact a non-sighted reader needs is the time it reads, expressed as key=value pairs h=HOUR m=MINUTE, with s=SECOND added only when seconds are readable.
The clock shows h=9 m=20
